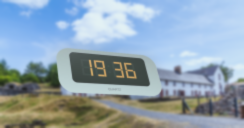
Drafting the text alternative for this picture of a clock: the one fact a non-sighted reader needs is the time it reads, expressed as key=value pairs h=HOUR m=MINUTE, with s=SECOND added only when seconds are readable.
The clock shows h=19 m=36
